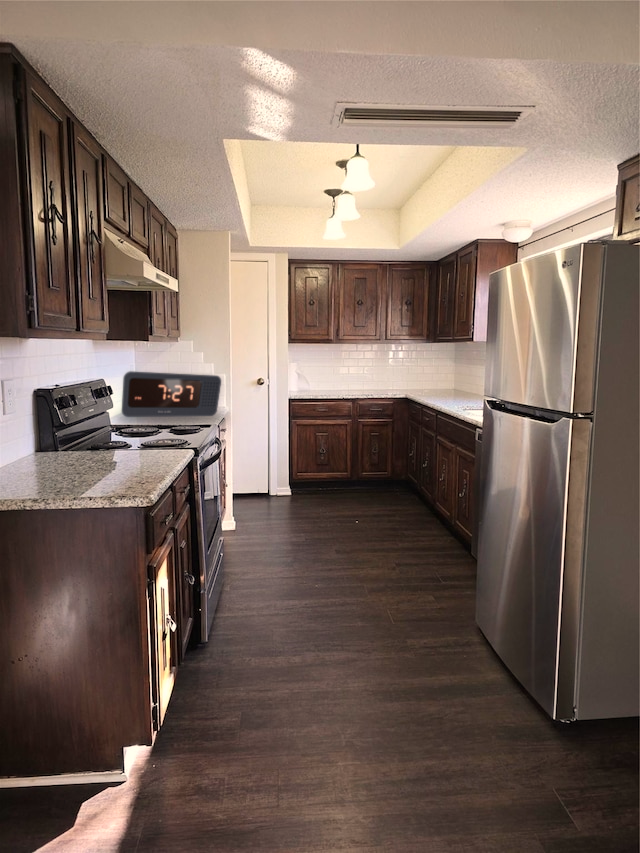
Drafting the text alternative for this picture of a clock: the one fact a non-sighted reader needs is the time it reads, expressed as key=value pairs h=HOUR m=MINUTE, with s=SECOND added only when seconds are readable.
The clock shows h=7 m=27
